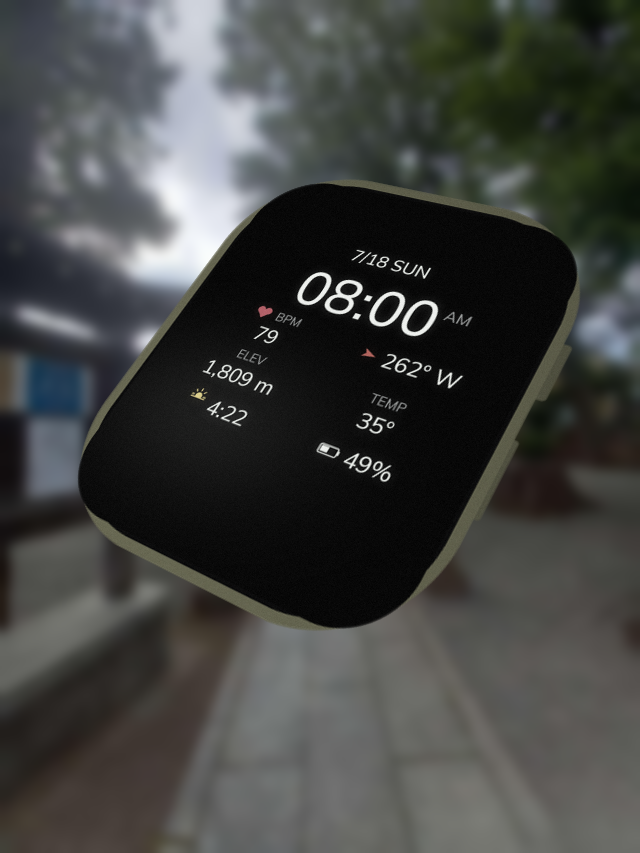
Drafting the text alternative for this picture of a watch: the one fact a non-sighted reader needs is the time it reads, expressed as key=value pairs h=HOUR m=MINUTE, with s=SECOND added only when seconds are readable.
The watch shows h=8 m=0
